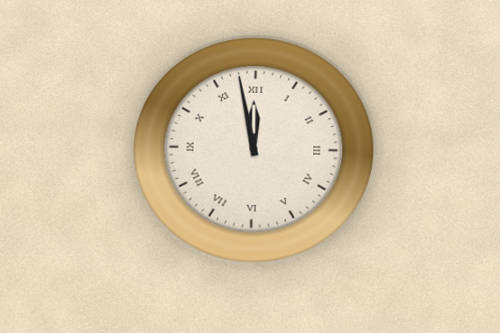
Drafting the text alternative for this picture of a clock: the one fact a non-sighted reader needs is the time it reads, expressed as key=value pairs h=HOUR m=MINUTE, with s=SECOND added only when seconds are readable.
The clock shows h=11 m=58
